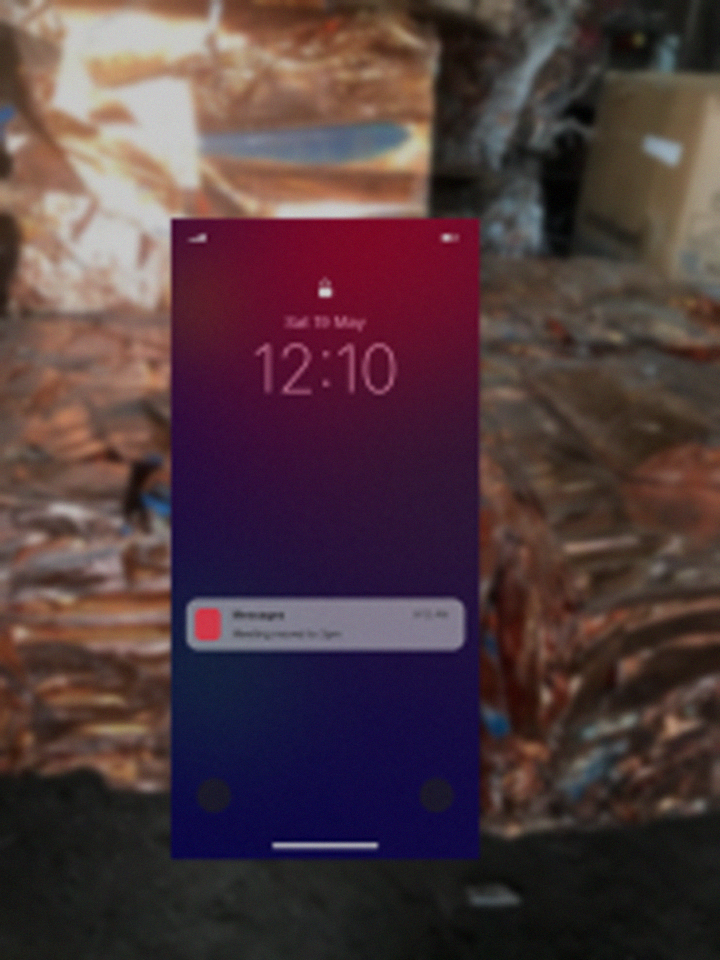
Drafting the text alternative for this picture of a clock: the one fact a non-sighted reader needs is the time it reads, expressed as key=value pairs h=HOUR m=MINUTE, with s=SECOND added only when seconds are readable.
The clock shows h=12 m=10
